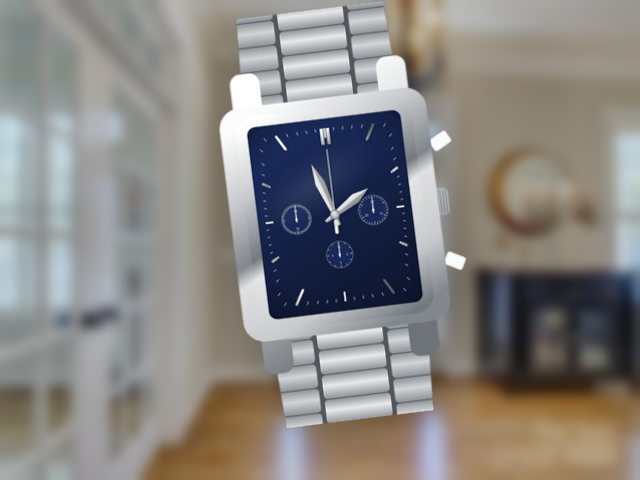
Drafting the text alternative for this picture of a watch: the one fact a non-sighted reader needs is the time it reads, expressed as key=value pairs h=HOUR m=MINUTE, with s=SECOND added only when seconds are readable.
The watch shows h=1 m=57
